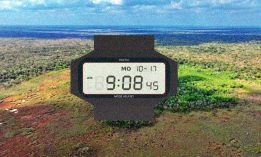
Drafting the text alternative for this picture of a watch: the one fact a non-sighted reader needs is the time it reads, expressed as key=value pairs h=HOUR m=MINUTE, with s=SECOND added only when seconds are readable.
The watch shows h=9 m=8 s=45
